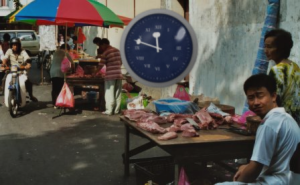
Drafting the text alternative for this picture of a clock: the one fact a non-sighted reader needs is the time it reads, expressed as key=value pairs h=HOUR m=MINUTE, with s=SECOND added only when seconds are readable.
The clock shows h=11 m=48
